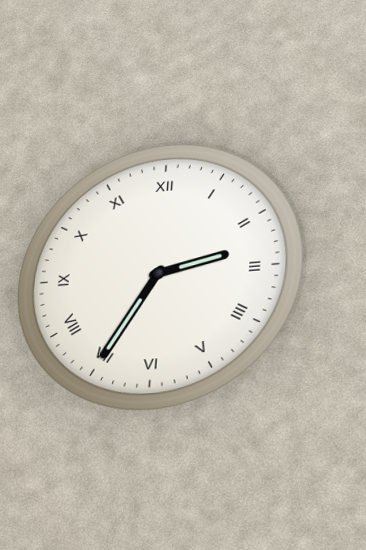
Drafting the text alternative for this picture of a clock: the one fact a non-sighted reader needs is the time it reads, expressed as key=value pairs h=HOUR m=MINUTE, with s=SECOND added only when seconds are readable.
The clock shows h=2 m=35
